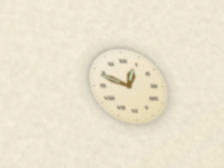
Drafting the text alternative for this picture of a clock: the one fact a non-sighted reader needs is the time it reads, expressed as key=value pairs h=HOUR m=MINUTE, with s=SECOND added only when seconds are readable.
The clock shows h=12 m=49
